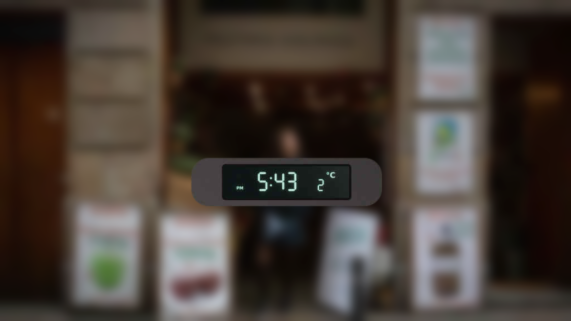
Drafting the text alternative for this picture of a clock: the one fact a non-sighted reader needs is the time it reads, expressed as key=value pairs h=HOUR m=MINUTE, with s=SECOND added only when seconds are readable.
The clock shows h=5 m=43
